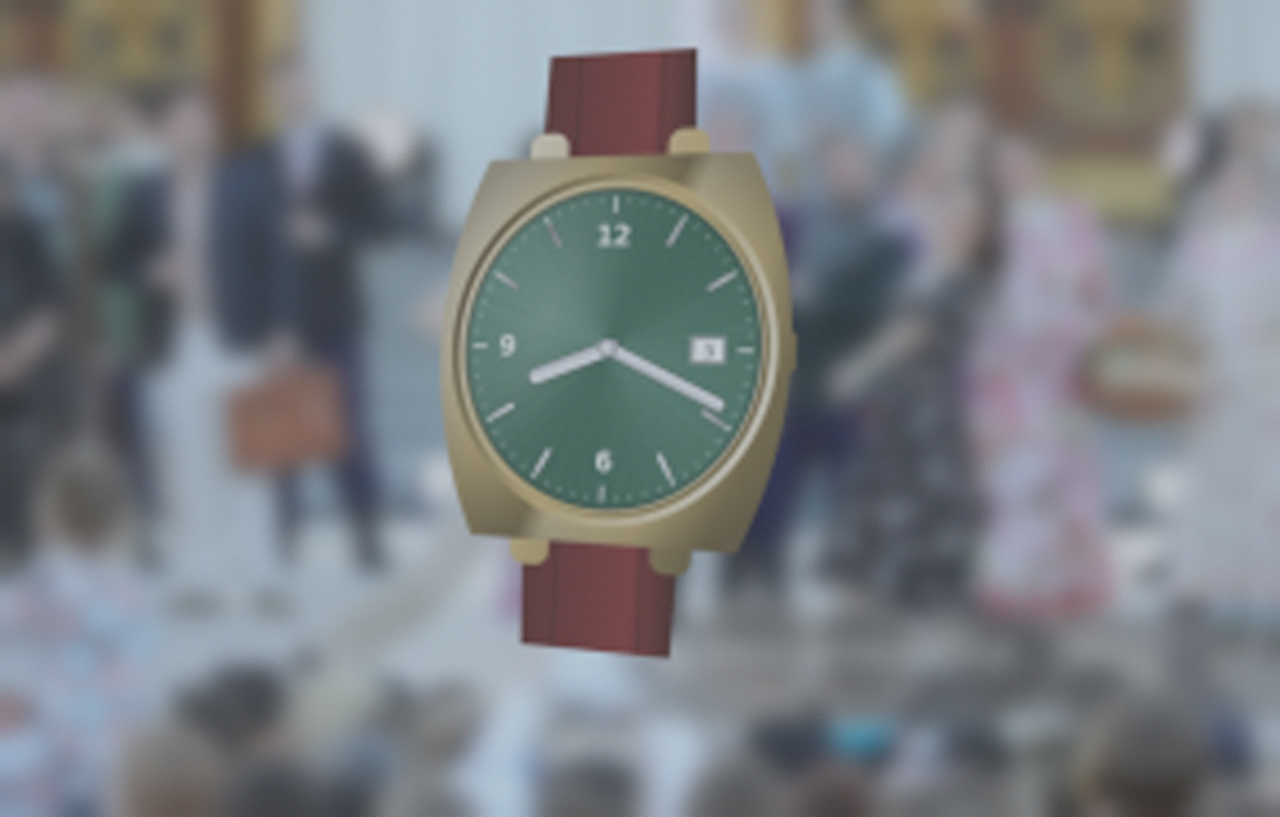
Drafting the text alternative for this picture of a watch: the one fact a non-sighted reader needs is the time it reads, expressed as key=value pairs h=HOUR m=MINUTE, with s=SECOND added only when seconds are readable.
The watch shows h=8 m=19
